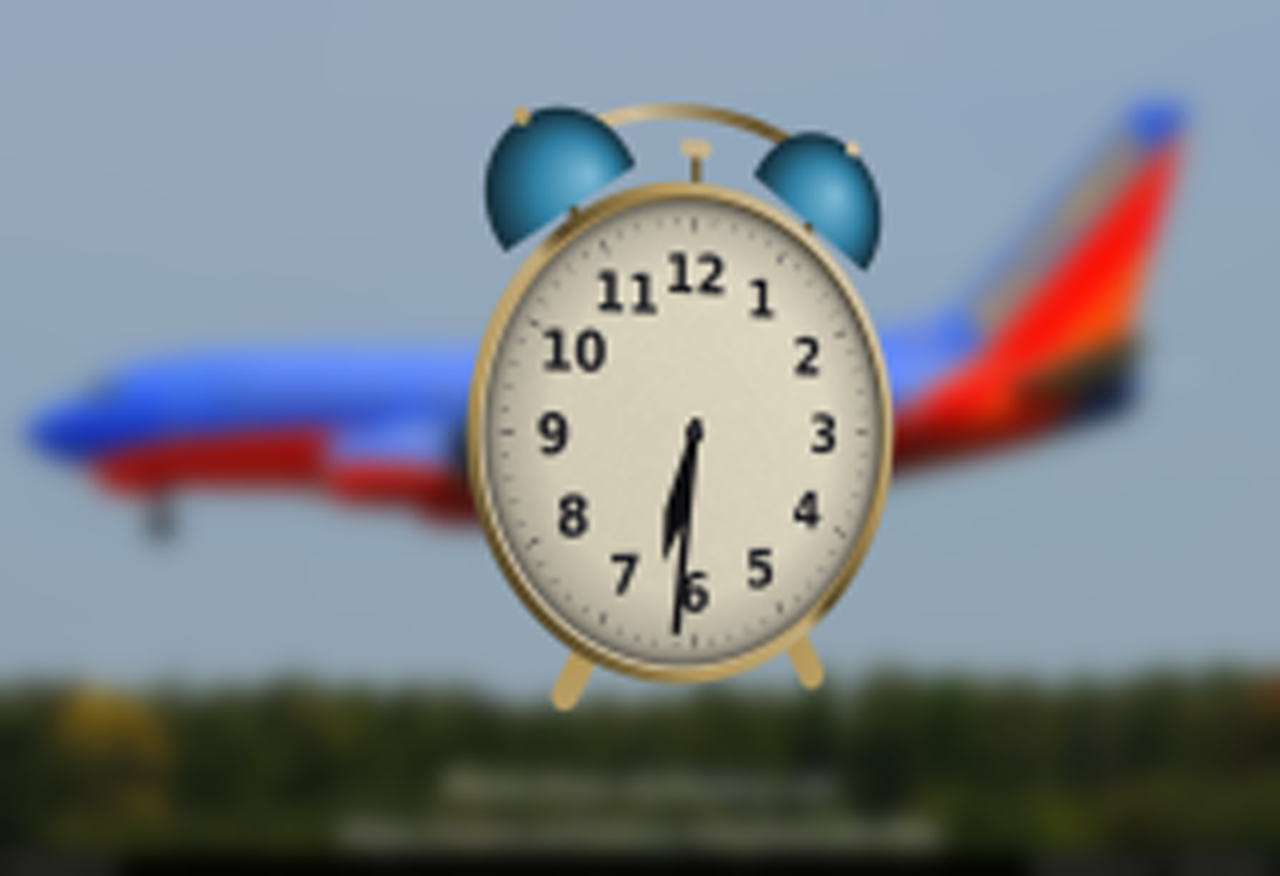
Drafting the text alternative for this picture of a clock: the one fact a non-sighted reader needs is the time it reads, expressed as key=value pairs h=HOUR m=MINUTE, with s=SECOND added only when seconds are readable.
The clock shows h=6 m=31
